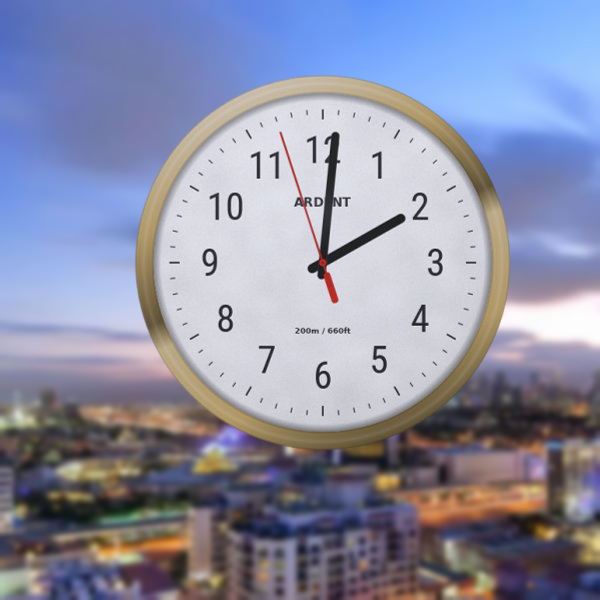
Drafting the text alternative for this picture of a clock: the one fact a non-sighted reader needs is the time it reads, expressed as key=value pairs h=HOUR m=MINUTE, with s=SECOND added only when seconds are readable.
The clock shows h=2 m=0 s=57
